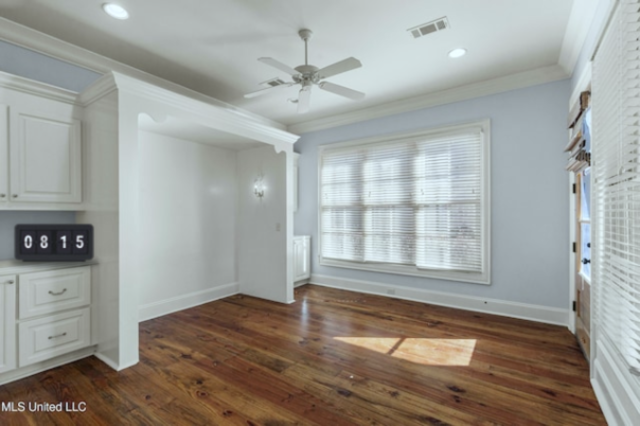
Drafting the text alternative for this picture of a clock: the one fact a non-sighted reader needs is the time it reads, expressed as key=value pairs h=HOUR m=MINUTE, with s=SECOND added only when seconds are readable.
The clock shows h=8 m=15
